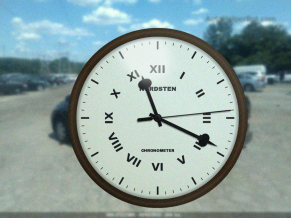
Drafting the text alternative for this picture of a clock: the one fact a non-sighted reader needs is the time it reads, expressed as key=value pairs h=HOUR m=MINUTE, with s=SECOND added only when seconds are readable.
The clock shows h=11 m=19 s=14
